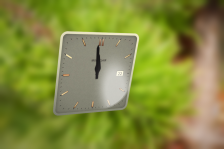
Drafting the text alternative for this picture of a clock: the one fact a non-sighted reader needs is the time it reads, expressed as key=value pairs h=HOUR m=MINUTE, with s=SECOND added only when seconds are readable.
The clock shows h=11 m=59
